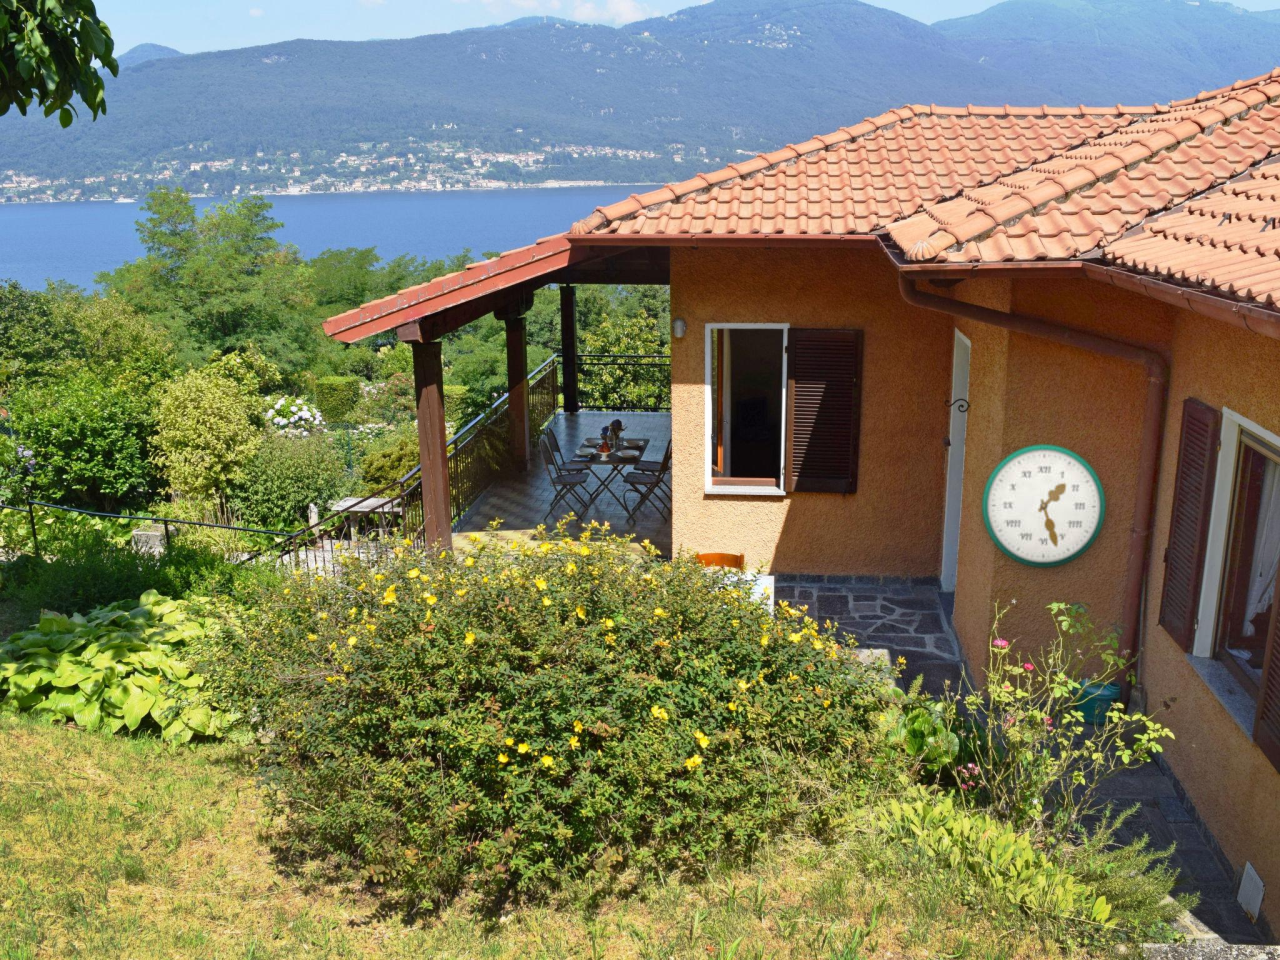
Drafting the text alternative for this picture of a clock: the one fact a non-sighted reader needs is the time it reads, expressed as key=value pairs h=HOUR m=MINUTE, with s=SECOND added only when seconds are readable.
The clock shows h=1 m=27
